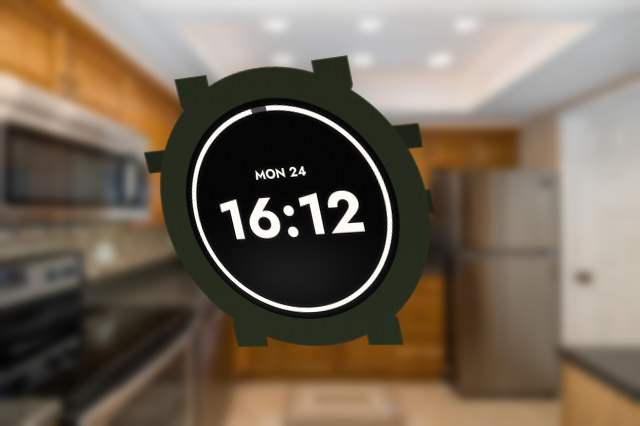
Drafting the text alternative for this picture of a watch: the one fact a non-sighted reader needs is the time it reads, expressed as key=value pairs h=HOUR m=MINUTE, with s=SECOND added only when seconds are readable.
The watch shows h=16 m=12
